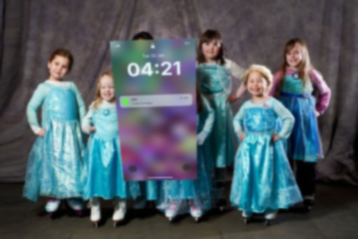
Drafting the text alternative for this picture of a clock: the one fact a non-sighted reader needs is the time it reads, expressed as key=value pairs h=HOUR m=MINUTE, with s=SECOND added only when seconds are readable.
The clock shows h=4 m=21
